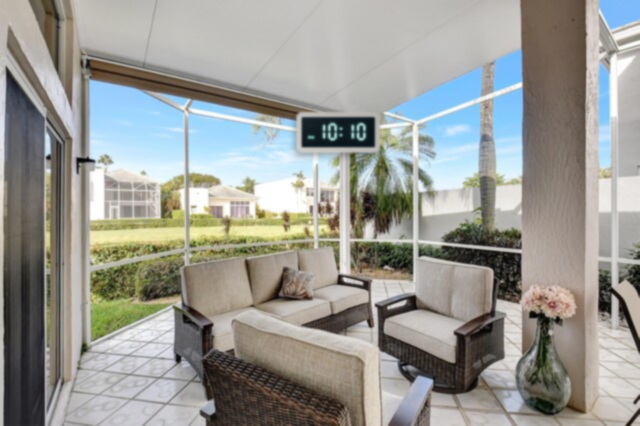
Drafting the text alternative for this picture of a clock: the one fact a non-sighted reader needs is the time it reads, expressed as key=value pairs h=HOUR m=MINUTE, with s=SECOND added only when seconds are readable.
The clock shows h=10 m=10
